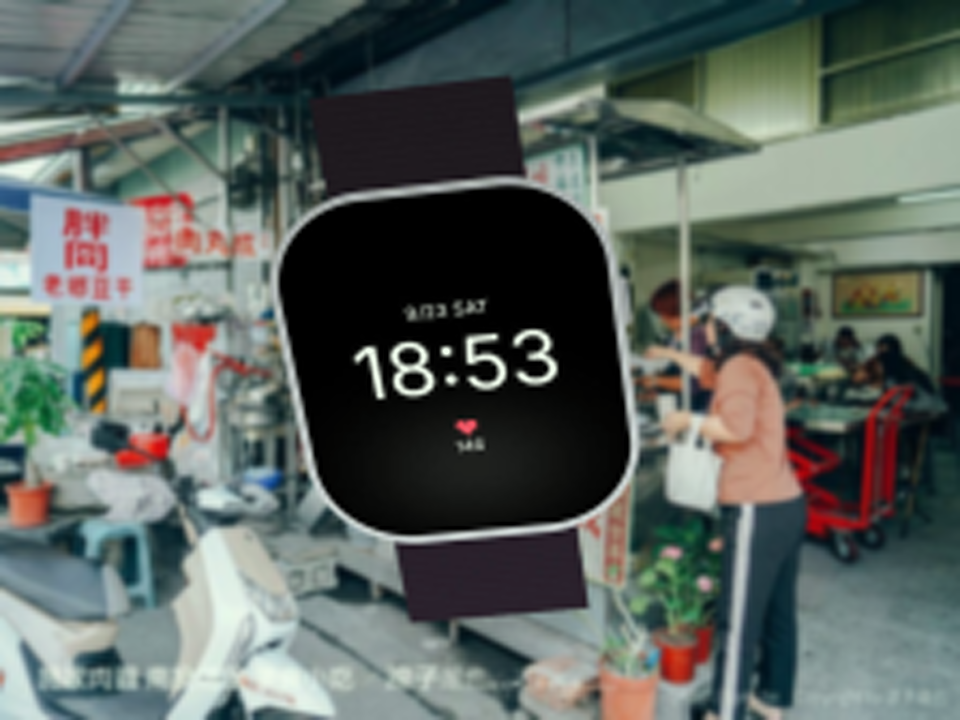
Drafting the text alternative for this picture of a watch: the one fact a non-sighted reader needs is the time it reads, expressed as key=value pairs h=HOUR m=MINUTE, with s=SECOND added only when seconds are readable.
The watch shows h=18 m=53
